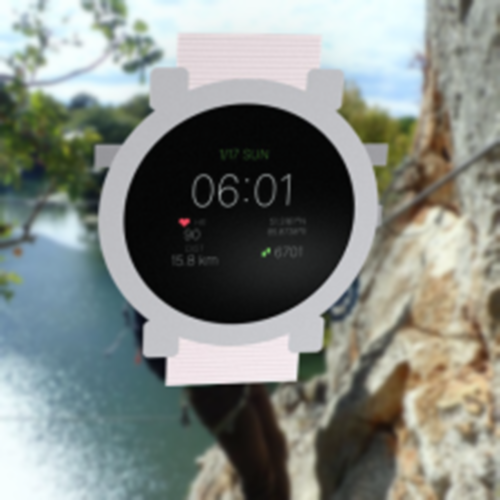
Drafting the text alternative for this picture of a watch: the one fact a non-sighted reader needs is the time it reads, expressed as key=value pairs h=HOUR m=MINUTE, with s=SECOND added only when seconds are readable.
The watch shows h=6 m=1
